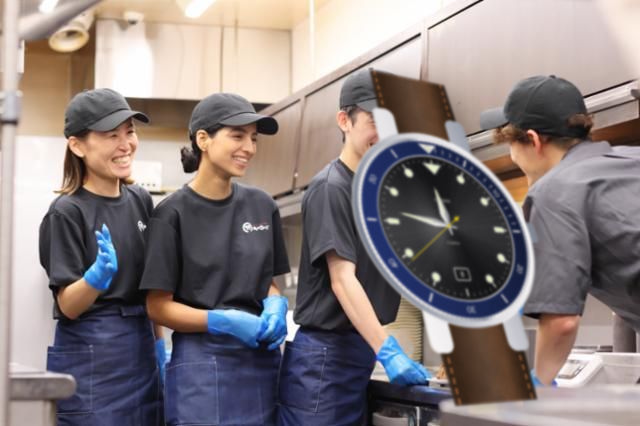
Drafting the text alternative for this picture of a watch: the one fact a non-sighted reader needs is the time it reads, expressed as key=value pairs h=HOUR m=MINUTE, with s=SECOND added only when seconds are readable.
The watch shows h=11 m=46 s=39
